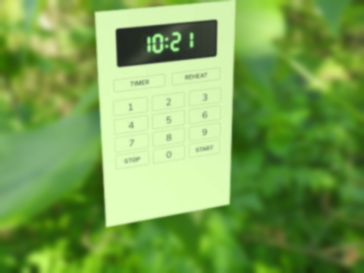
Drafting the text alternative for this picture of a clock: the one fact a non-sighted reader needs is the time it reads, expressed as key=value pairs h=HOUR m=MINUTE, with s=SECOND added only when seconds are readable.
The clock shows h=10 m=21
